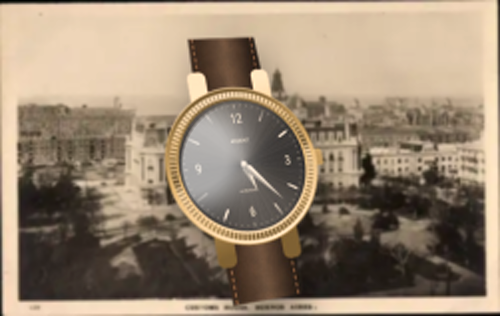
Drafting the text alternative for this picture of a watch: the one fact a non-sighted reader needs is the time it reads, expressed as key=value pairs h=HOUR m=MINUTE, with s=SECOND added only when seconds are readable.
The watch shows h=5 m=23
